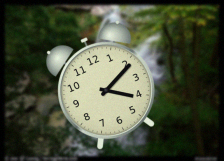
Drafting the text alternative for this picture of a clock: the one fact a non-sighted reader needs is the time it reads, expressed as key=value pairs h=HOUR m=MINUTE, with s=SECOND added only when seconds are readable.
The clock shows h=4 m=11
